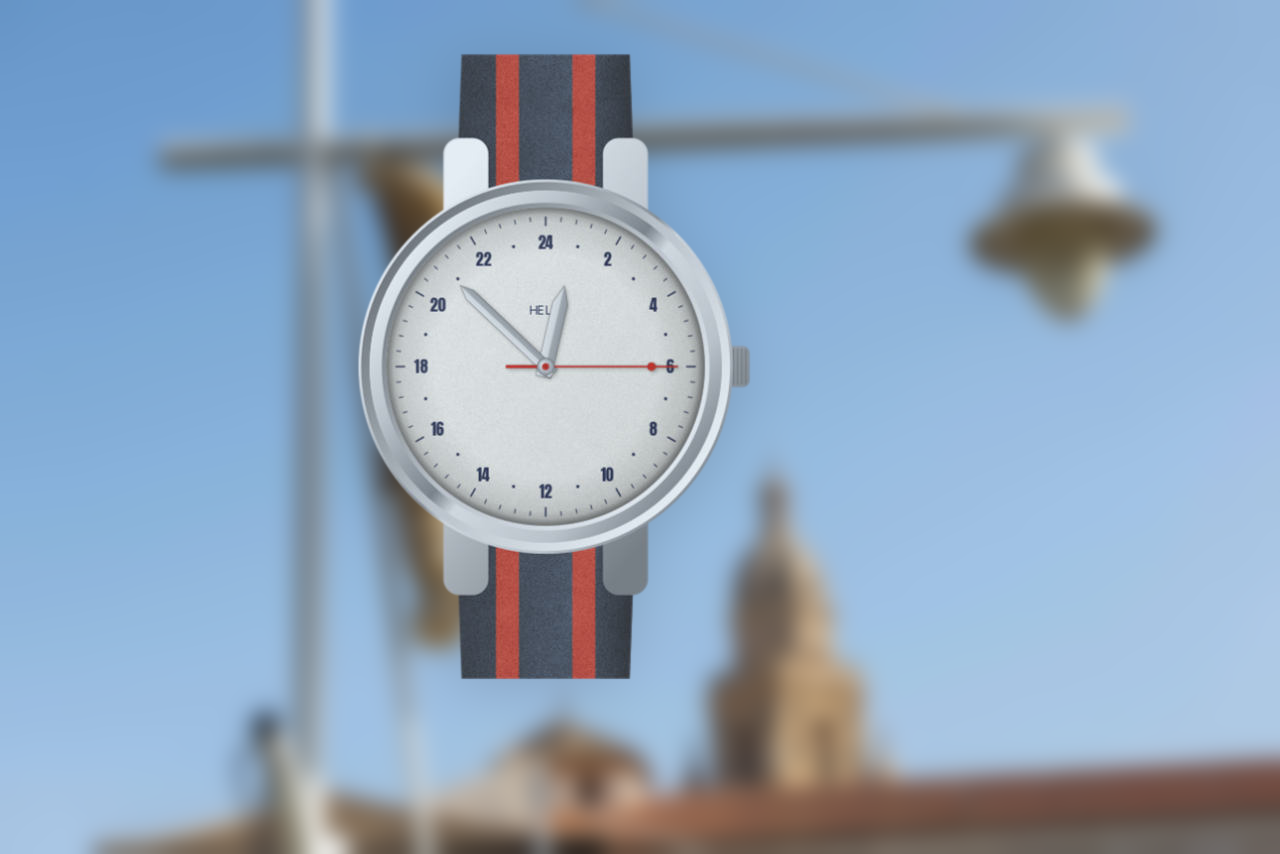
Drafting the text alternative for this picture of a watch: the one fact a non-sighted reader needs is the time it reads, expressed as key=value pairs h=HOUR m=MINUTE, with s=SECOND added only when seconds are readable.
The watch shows h=0 m=52 s=15
